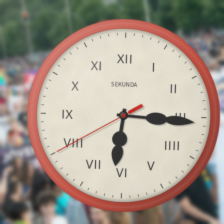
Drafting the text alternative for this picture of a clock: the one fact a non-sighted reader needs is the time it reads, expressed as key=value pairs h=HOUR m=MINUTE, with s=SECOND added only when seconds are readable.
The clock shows h=6 m=15 s=40
